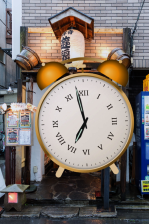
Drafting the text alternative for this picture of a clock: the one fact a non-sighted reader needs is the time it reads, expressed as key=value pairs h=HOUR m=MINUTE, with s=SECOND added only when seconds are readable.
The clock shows h=6 m=58
